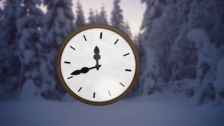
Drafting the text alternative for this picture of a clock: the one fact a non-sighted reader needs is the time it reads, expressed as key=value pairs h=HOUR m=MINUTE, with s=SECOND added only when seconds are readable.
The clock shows h=11 m=41
